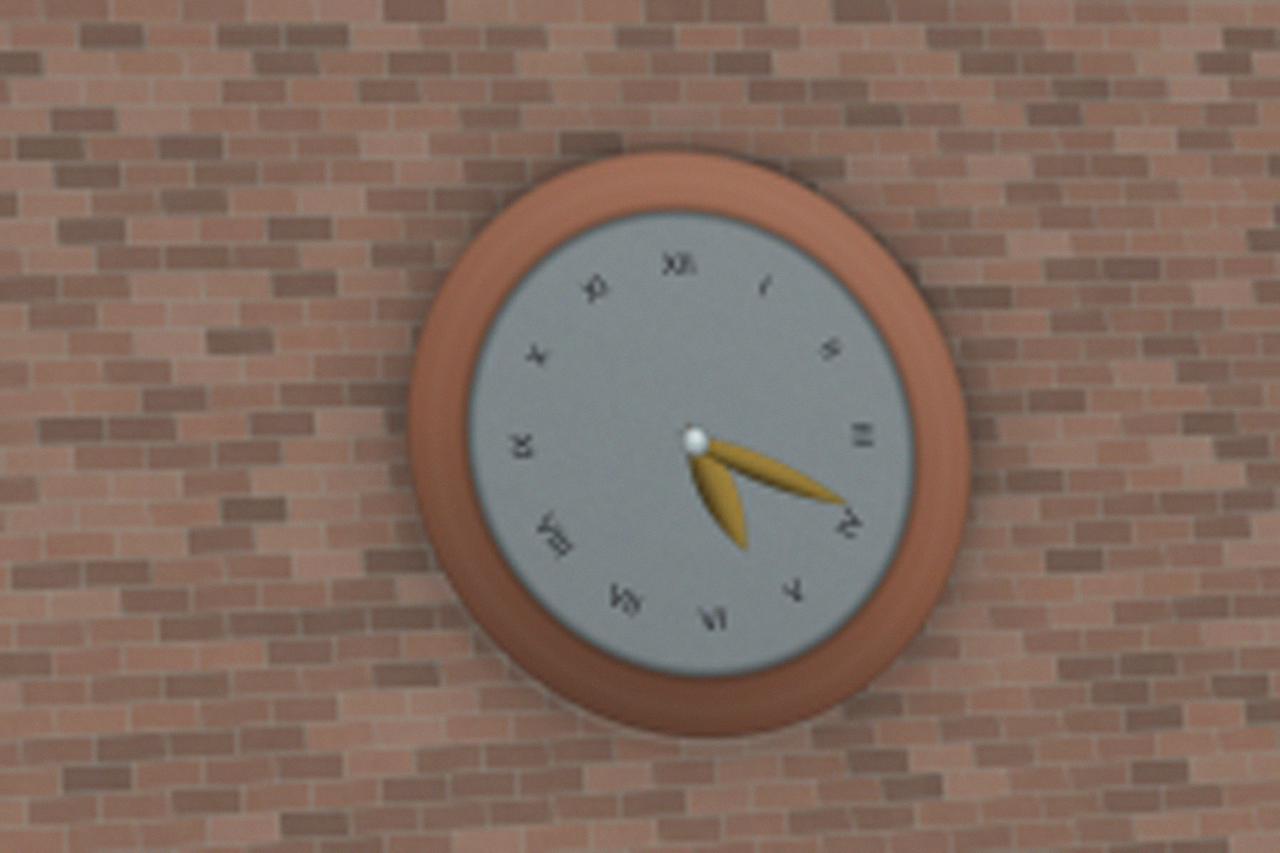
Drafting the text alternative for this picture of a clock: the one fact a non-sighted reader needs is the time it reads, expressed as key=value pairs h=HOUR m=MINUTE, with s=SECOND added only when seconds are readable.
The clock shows h=5 m=19
